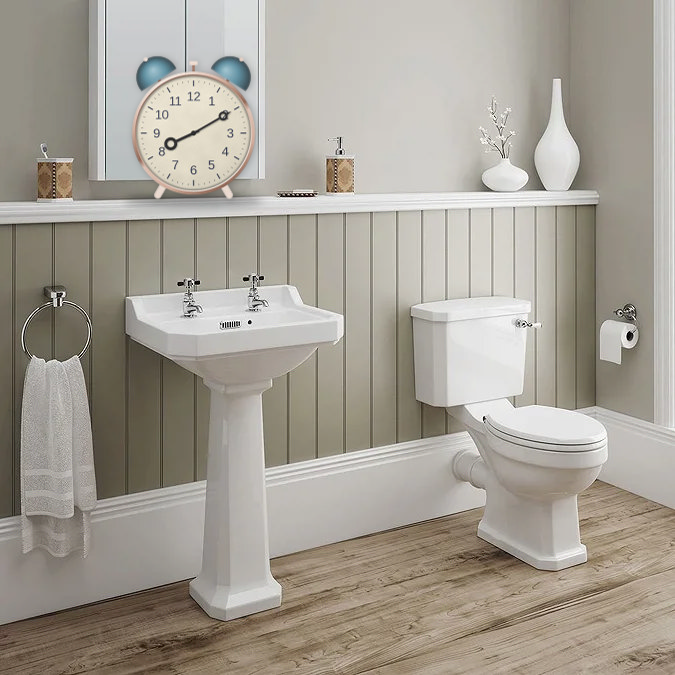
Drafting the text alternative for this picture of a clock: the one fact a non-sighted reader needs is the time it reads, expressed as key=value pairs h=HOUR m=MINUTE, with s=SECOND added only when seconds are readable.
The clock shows h=8 m=10
